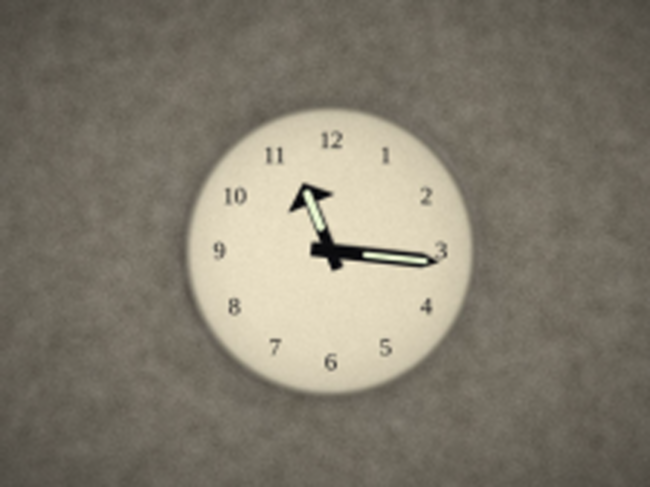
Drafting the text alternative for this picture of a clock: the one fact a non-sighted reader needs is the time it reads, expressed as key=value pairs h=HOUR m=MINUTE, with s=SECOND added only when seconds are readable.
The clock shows h=11 m=16
